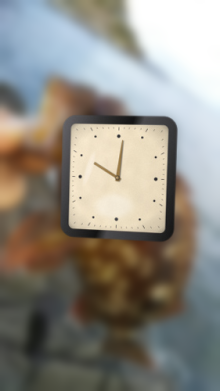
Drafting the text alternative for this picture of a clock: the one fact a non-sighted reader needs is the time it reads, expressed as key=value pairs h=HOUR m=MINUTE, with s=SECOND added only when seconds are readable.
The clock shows h=10 m=1
